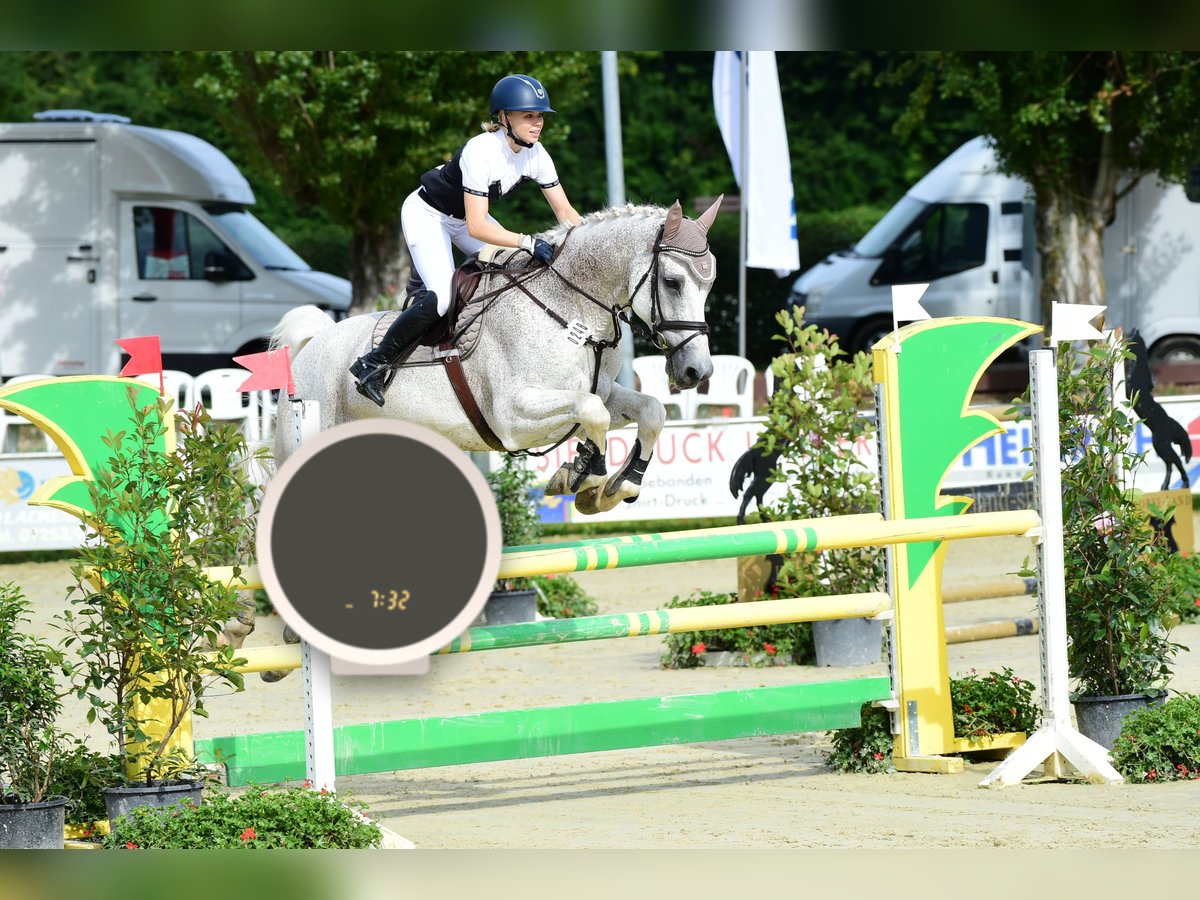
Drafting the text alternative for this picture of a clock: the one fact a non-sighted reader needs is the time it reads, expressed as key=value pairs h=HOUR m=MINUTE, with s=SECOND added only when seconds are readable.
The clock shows h=7 m=32
